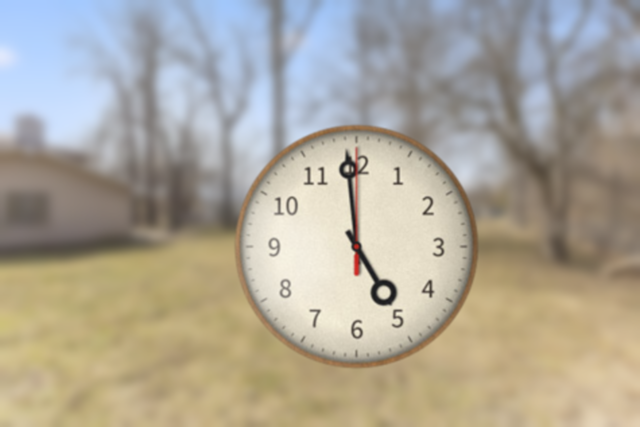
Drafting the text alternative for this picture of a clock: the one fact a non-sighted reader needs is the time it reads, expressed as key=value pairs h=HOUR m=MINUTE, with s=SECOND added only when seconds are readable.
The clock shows h=4 m=59 s=0
